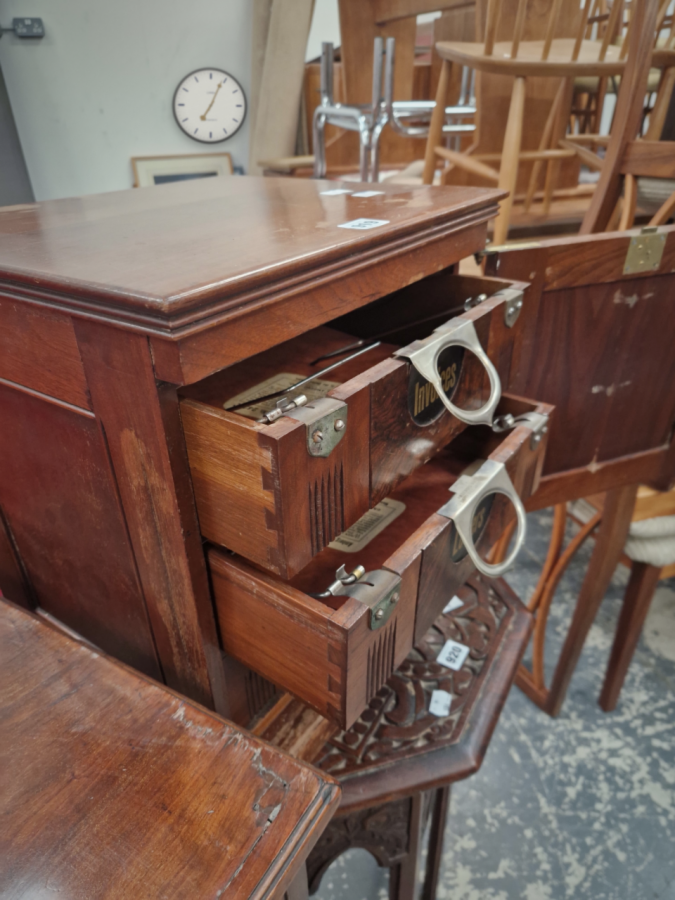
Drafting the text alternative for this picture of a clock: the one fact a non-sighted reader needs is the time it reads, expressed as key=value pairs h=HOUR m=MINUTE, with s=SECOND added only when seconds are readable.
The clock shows h=7 m=4
